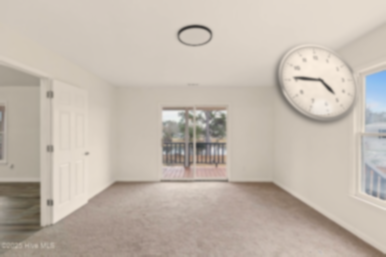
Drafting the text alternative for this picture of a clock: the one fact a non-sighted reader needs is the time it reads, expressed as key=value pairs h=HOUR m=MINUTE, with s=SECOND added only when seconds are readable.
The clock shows h=4 m=46
